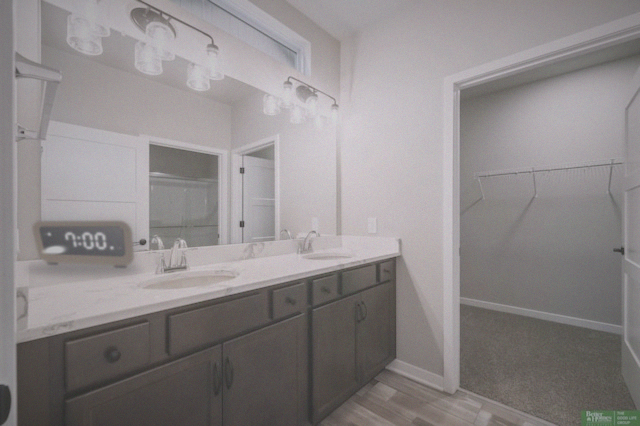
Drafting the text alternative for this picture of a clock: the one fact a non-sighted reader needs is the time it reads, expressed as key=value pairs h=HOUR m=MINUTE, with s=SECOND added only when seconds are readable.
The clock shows h=7 m=0
